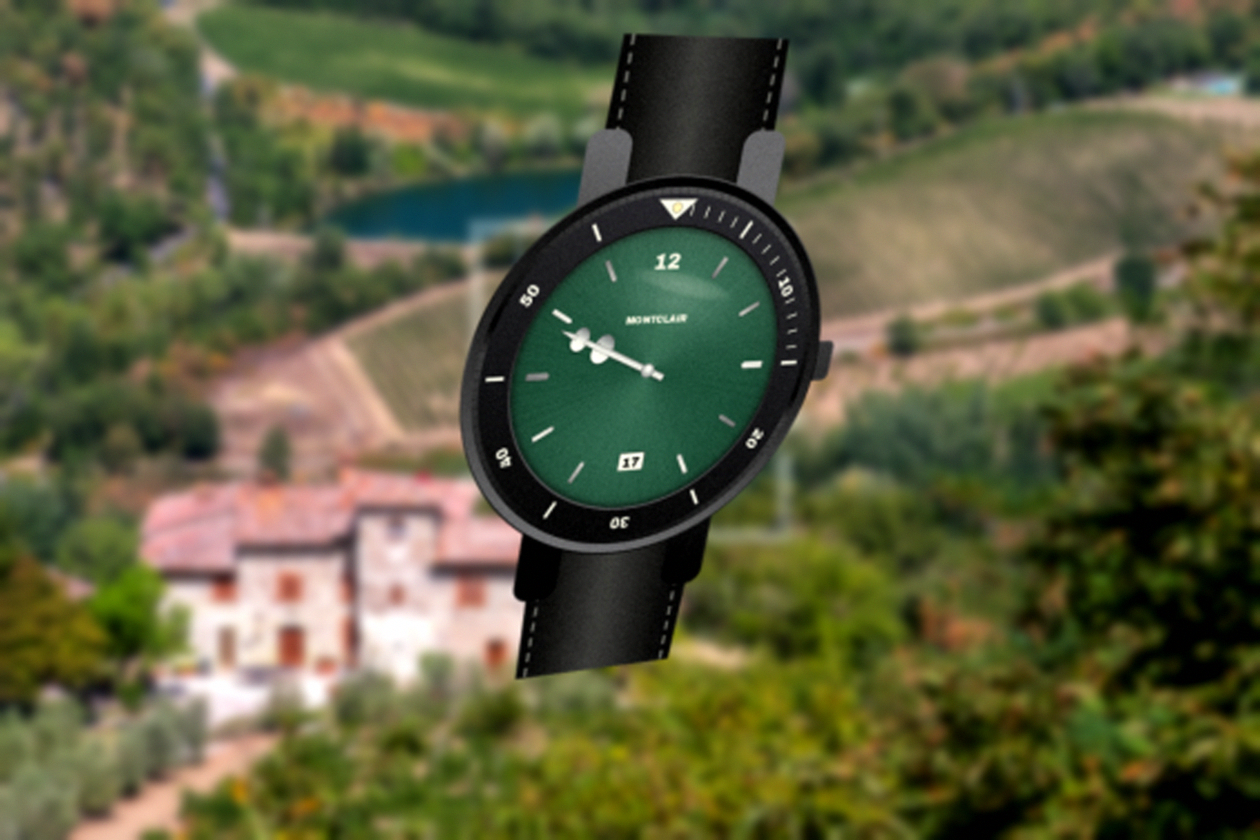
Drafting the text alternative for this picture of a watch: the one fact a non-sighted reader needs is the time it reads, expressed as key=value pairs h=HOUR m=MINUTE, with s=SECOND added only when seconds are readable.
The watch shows h=9 m=49
